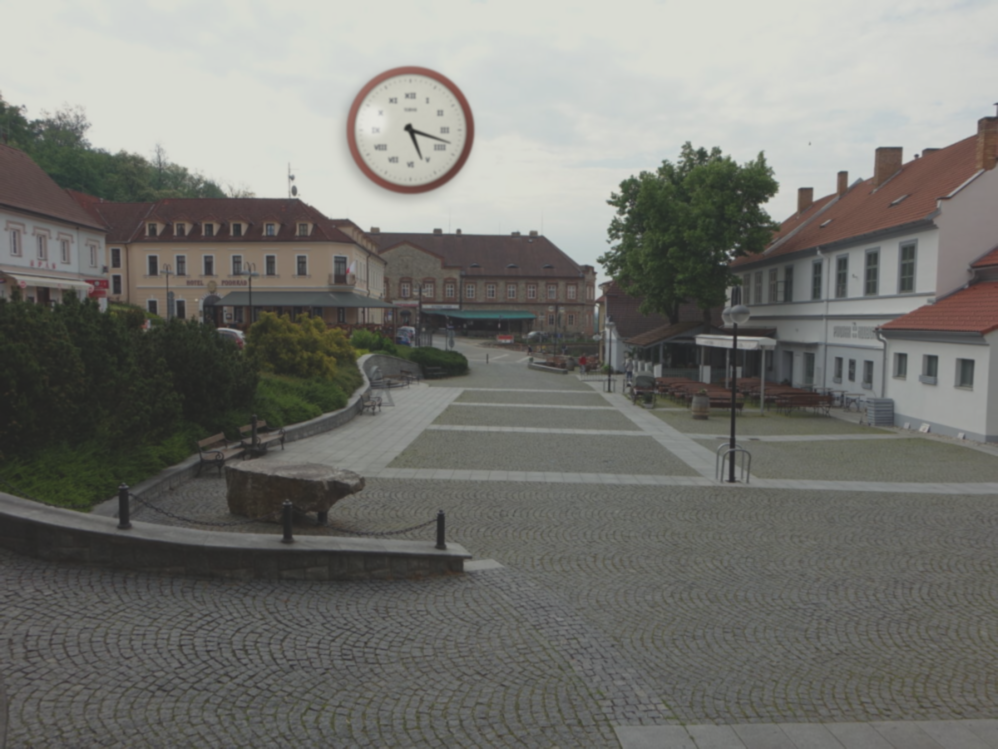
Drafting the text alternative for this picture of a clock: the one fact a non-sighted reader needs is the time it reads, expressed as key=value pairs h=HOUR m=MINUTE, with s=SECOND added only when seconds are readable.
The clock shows h=5 m=18
